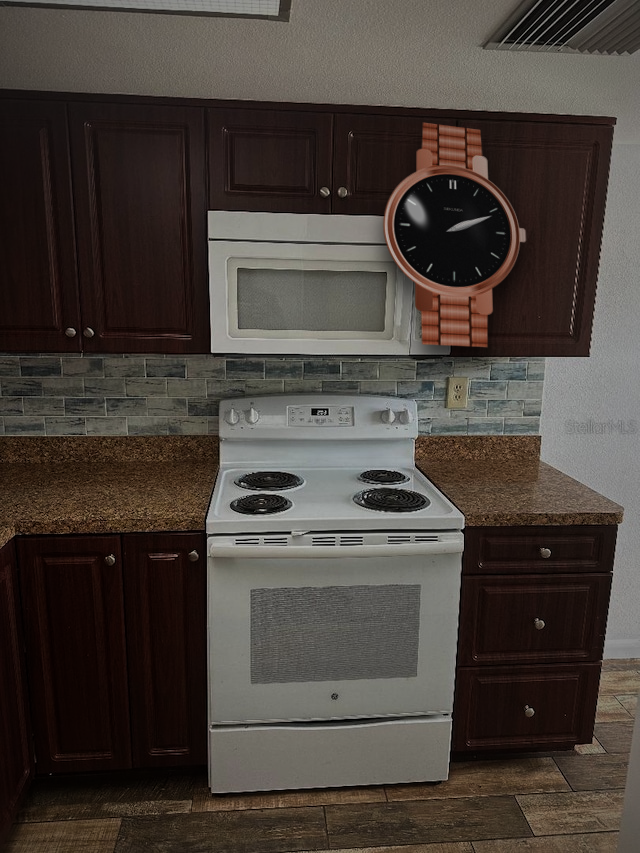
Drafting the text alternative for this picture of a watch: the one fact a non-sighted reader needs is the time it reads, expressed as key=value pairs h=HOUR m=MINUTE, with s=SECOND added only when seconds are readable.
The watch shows h=2 m=11
